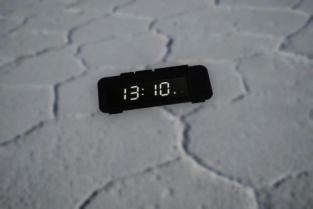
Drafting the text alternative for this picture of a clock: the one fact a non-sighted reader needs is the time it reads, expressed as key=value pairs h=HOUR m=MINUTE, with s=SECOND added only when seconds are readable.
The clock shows h=13 m=10
